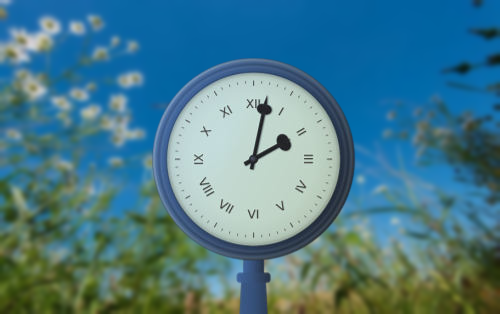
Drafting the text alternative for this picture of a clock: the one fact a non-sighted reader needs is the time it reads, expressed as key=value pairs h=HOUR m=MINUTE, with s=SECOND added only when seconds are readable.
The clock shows h=2 m=2
